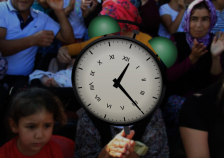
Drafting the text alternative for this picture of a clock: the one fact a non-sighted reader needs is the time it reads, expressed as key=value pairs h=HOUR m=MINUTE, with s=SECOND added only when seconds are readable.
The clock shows h=12 m=20
